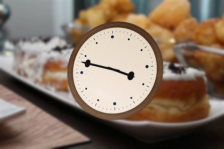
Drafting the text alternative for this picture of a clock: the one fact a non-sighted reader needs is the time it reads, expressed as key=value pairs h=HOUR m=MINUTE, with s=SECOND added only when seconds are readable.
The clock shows h=3 m=48
